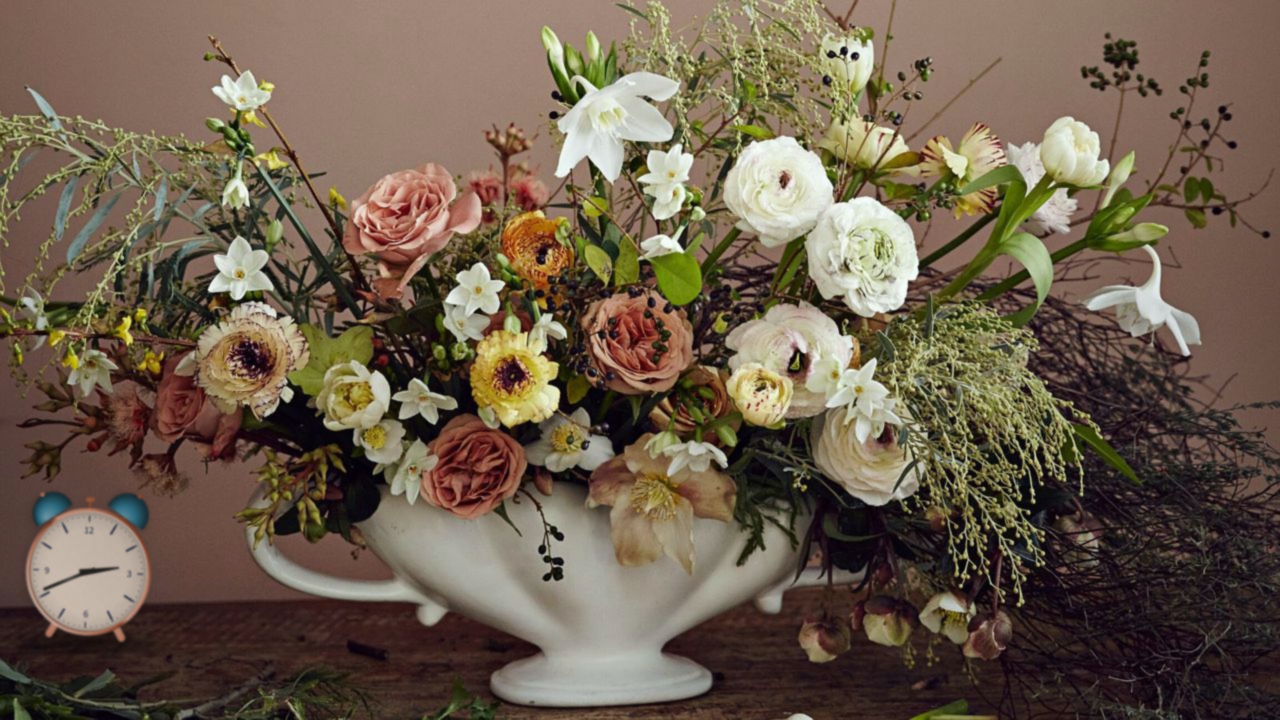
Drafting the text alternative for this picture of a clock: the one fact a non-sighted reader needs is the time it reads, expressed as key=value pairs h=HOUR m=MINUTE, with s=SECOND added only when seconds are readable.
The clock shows h=2 m=41
